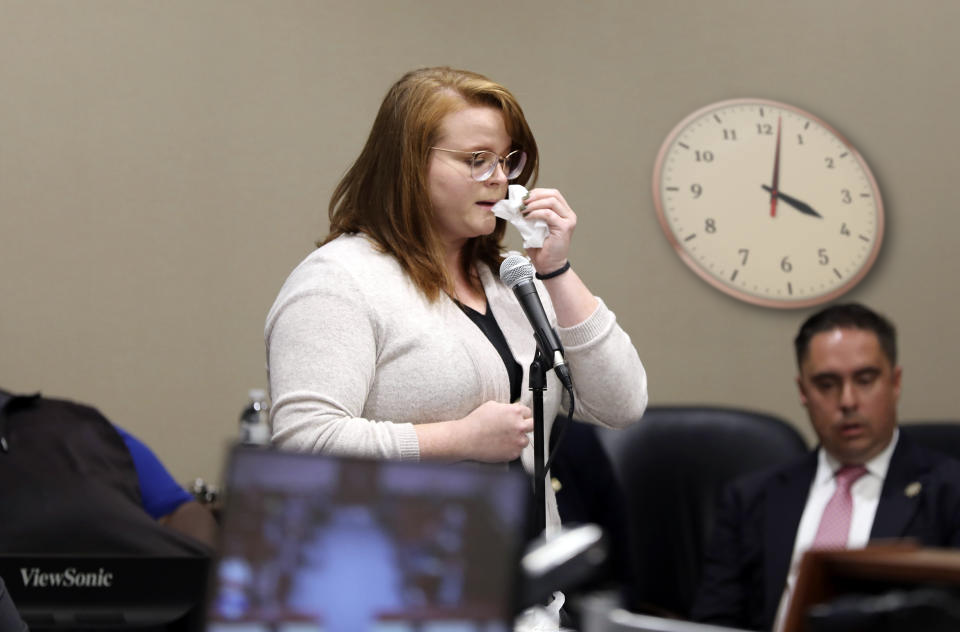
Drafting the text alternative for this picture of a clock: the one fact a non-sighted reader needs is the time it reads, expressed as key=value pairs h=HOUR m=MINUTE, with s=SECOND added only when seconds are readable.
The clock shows h=4 m=2 s=2
